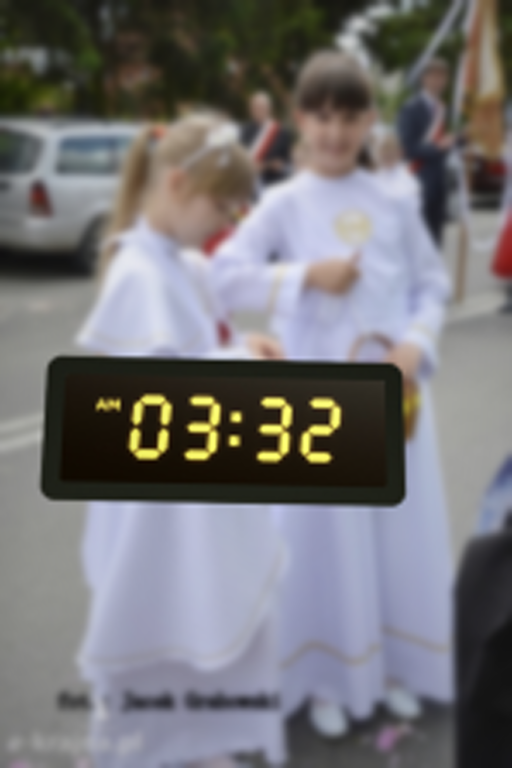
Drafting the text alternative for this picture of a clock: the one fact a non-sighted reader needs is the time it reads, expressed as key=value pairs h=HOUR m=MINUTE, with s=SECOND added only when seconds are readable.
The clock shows h=3 m=32
